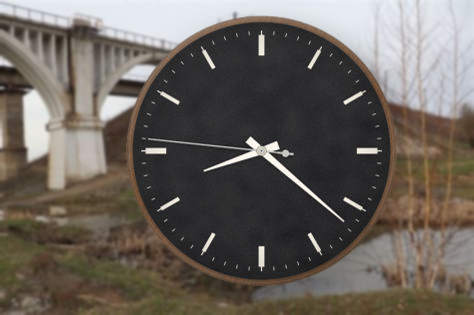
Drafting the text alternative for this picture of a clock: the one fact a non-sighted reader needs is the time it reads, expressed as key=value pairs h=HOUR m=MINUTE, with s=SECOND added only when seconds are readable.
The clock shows h=8 m=21 s=46
